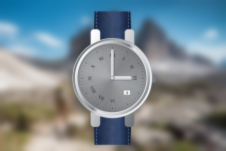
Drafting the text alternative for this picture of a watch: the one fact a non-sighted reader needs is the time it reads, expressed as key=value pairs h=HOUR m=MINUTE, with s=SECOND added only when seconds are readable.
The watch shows h=3 m=0
